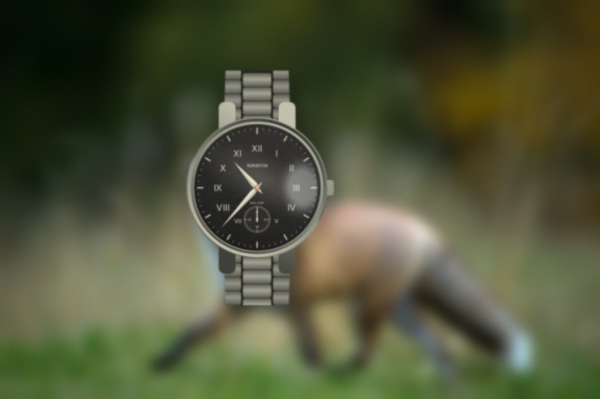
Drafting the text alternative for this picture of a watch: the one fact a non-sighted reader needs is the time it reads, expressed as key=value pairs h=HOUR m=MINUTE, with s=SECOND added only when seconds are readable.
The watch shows h=10 m=37
